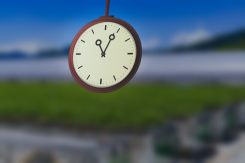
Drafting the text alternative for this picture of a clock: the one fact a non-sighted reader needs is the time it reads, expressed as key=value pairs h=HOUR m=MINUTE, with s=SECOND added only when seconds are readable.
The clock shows h=11 m=4
